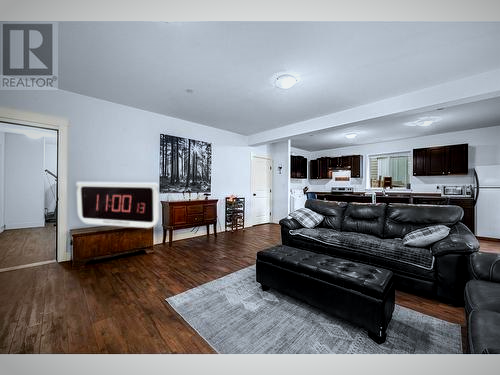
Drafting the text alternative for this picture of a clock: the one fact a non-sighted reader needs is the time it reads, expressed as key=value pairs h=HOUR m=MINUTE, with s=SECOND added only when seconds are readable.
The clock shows h=11 m=0
